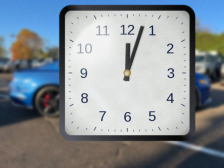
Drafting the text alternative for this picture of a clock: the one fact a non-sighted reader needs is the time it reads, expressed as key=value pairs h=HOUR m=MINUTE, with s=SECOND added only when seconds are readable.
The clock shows h=12 m=3
